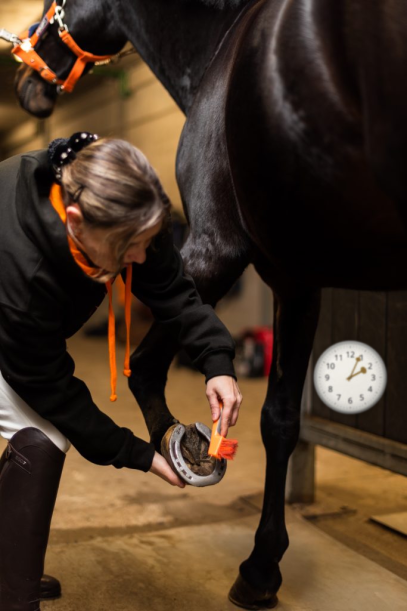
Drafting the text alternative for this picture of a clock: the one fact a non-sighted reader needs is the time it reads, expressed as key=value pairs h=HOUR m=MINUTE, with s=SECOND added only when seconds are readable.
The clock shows h=2 m=4
